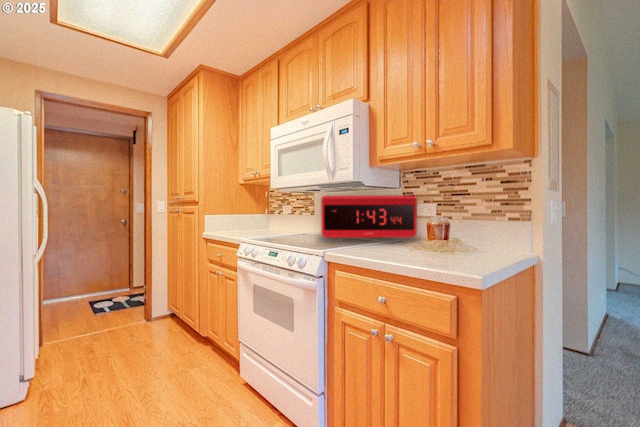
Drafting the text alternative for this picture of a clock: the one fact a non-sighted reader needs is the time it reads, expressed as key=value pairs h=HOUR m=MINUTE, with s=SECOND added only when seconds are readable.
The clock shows h=1 m=43
